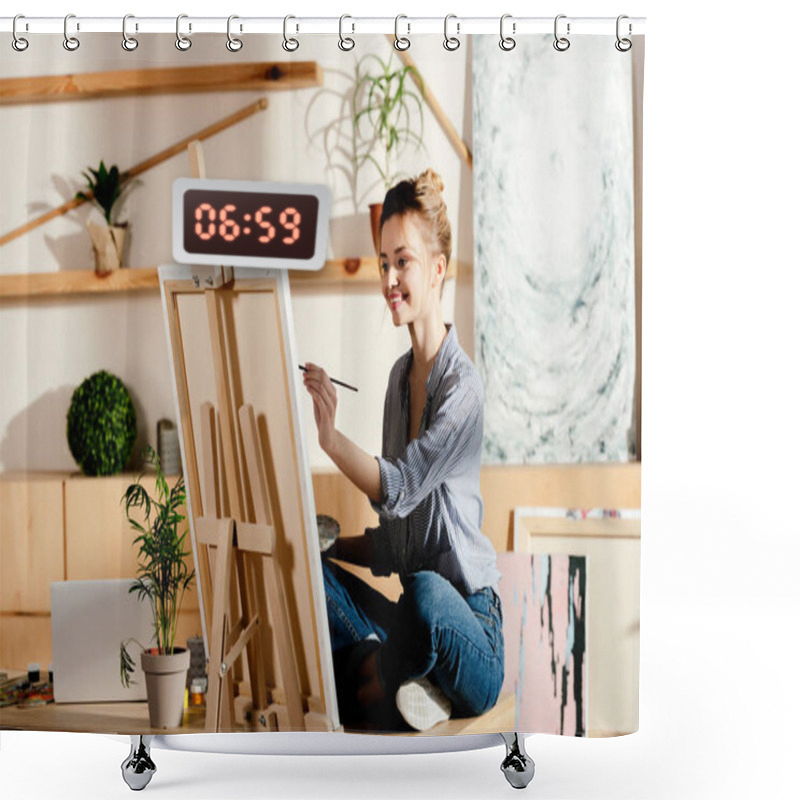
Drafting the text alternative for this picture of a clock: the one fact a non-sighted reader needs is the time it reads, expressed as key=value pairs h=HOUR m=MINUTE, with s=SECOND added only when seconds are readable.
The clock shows h=6 m=59
